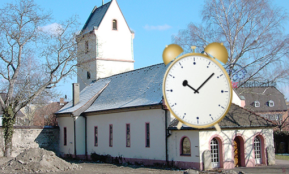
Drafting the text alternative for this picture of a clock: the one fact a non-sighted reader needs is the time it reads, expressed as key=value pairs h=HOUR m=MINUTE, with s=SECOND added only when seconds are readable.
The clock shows h=10 m=8
